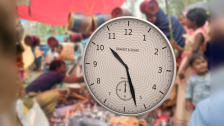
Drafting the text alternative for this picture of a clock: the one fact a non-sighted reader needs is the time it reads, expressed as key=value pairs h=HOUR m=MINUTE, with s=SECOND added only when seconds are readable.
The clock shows h=10 m=27
